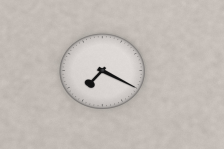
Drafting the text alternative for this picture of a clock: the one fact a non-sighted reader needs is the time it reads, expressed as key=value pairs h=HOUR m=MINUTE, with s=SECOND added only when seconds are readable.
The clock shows h=7 m=20
